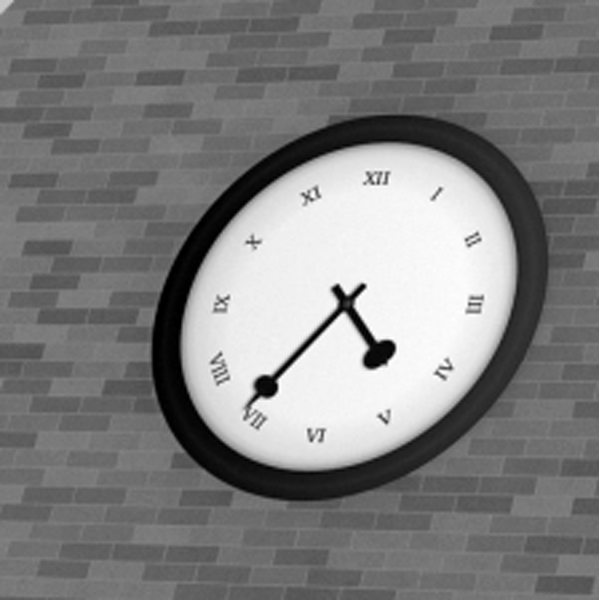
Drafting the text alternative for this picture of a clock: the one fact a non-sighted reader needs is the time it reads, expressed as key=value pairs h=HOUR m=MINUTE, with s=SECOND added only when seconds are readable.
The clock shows h=4 m=36
